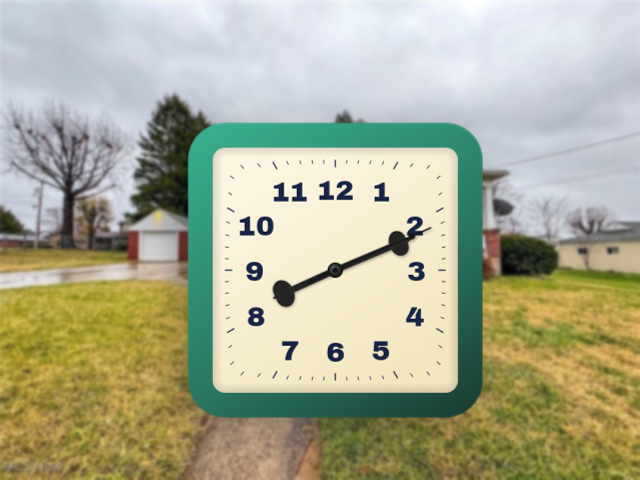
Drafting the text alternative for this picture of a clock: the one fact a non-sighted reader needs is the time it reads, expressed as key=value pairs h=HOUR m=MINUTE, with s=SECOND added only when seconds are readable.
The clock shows h=8 m=11 s=11
